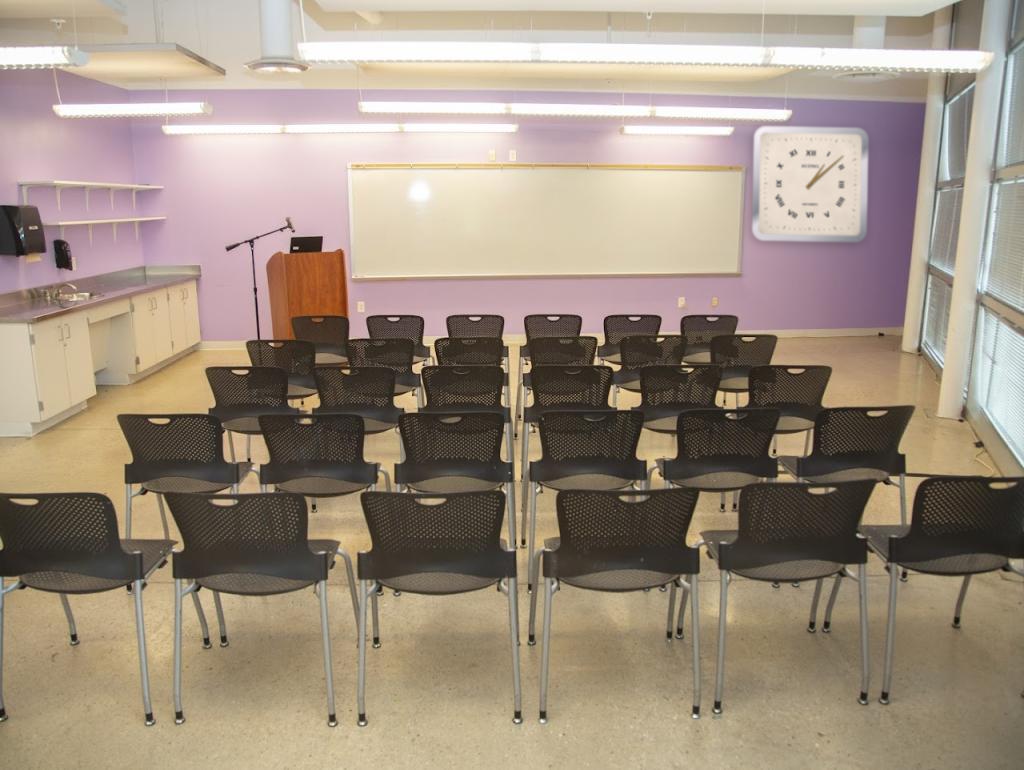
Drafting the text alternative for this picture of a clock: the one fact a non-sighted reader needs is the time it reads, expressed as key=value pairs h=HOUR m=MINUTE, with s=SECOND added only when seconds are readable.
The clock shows h=1 m=8
